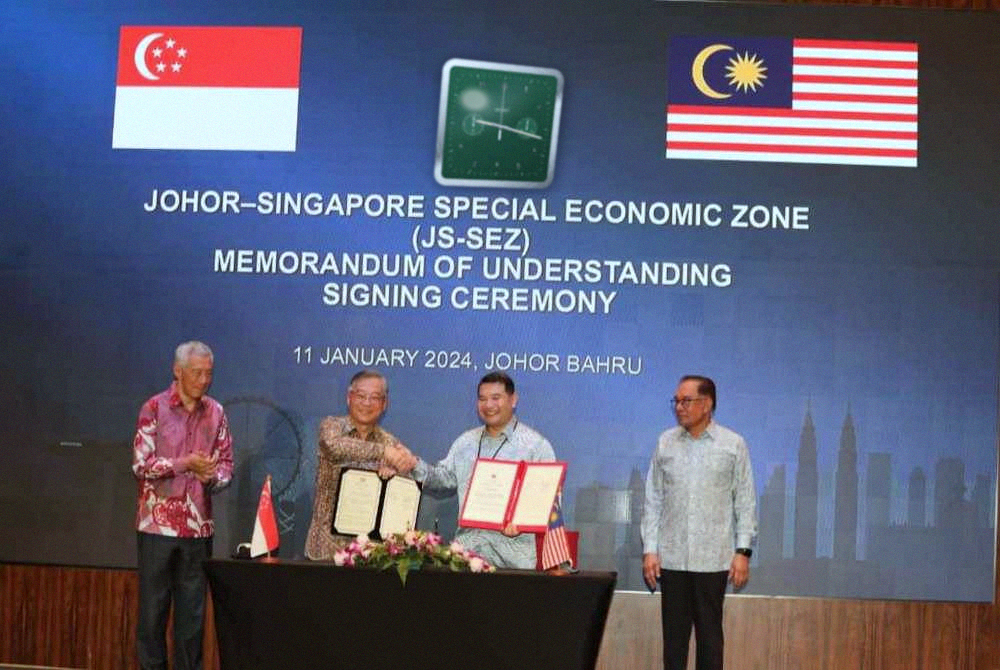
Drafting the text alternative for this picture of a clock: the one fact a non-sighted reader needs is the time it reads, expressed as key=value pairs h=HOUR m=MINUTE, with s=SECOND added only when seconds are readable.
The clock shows h=9 m=17
